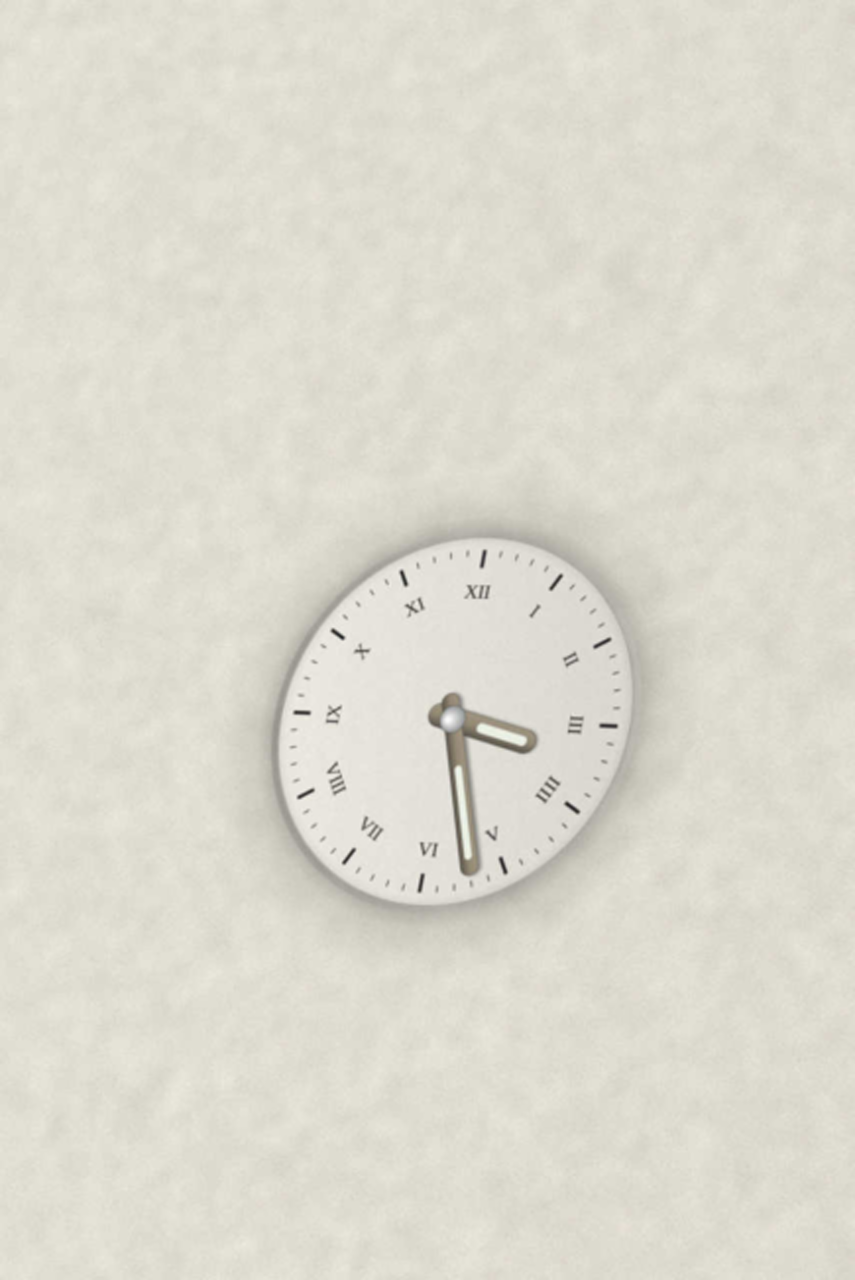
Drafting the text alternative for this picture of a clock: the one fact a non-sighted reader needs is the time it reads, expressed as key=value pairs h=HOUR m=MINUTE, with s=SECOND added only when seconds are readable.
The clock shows h=3 m=27
